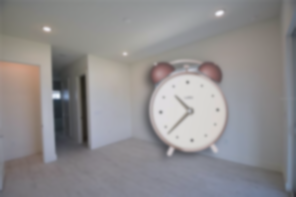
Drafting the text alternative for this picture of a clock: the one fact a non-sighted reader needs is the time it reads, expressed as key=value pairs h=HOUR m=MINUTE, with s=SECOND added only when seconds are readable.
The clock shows h=10 m=38
